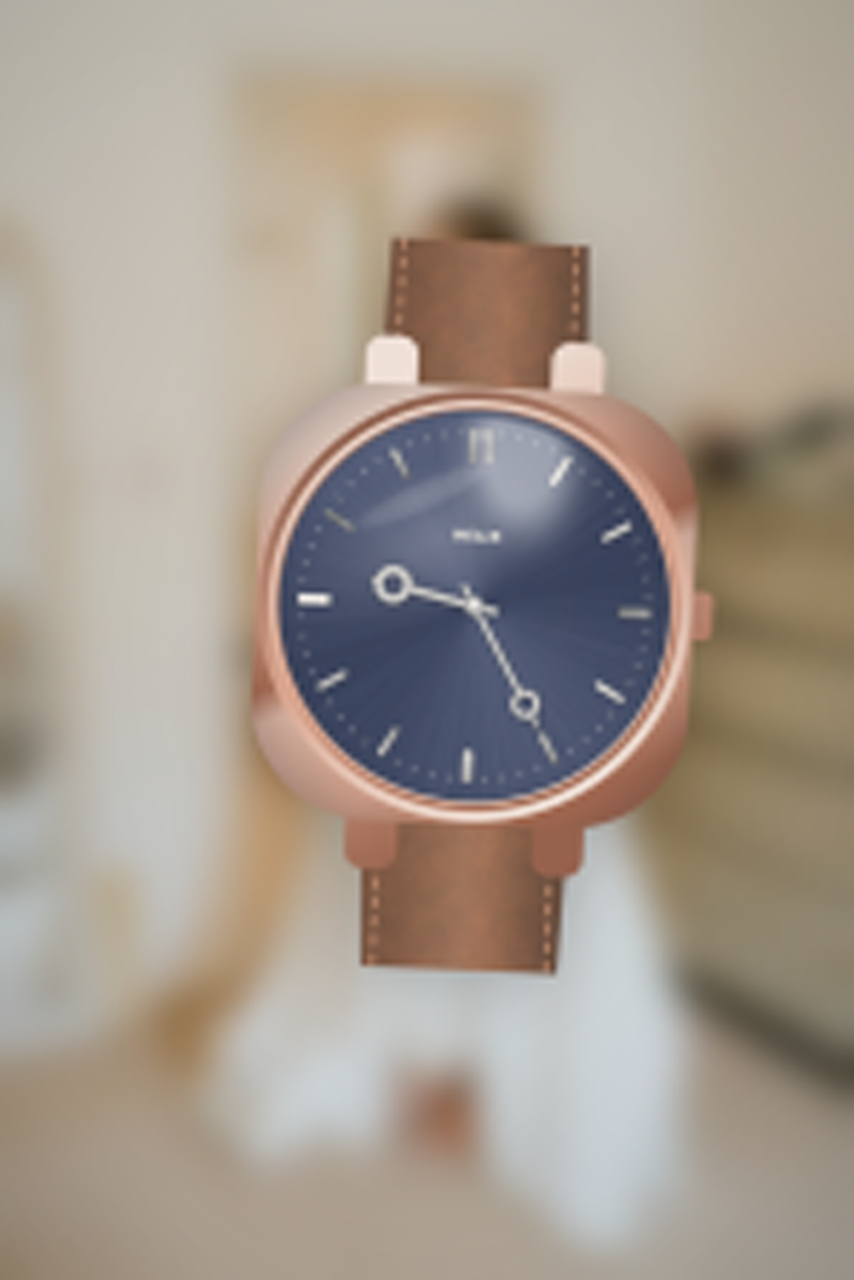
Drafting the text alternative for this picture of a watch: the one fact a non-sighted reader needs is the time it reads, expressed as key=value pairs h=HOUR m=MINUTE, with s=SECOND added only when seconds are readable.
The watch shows h=9 m=25
